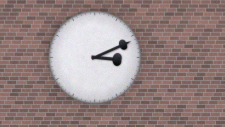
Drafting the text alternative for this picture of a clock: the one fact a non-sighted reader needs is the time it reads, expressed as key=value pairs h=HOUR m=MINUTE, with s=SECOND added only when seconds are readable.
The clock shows h=3 m=11
